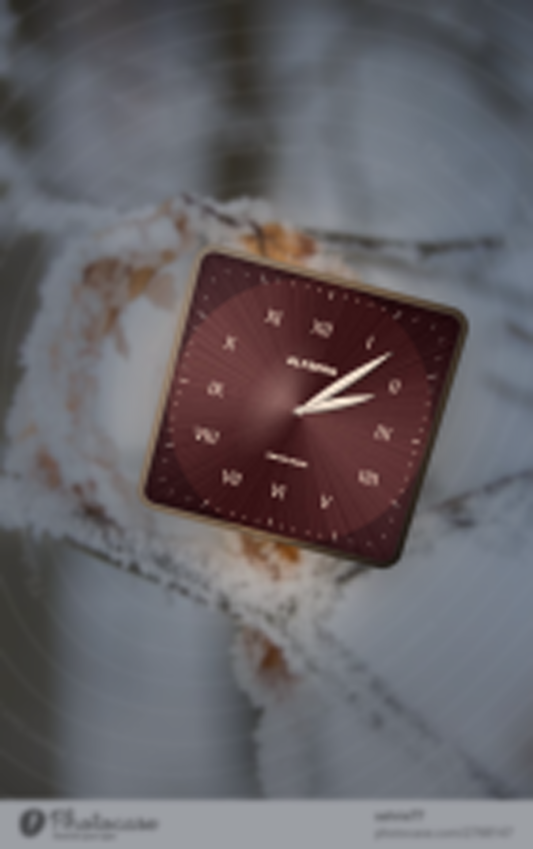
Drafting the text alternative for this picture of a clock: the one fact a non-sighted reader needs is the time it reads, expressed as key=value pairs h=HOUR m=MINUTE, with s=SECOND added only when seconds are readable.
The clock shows h=2 m=7
